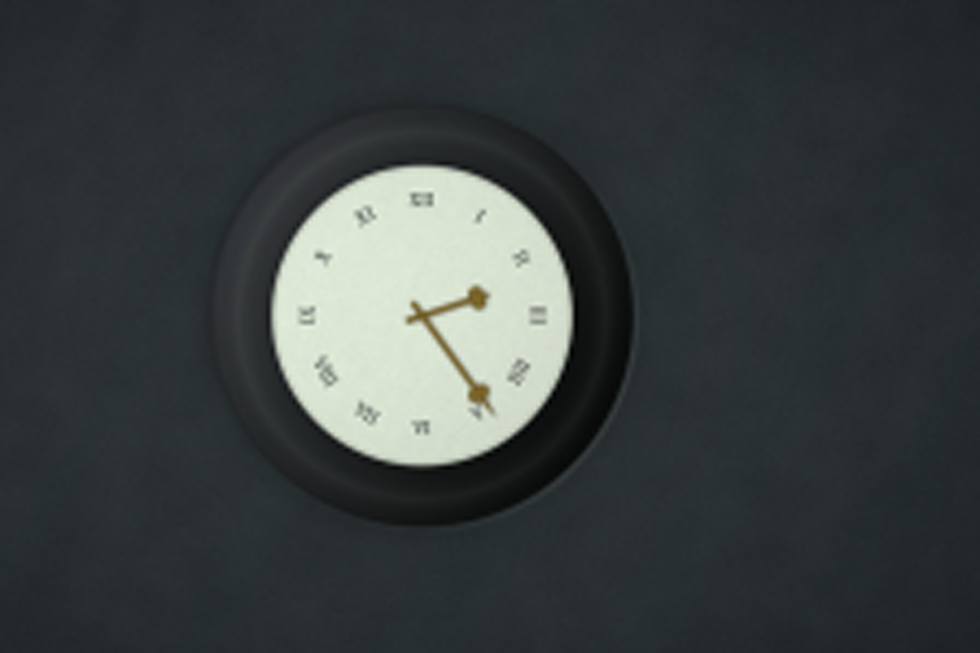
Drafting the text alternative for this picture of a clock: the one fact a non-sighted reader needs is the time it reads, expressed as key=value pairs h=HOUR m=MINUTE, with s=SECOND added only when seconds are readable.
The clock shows h=2 m=24
